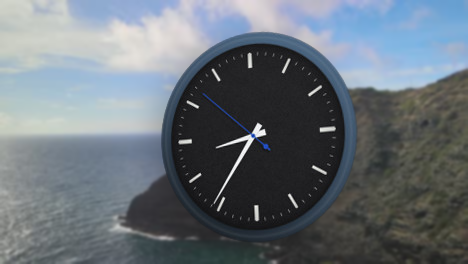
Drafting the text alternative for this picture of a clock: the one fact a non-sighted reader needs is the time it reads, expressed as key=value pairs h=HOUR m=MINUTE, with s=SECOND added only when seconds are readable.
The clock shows h=8 m=35 s=52
